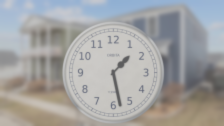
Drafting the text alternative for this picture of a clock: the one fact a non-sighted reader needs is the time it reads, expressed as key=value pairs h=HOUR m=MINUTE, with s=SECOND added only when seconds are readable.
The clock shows h=1 m=28
